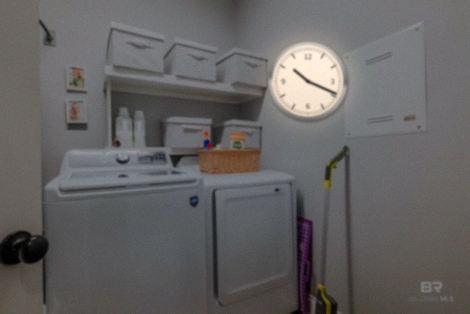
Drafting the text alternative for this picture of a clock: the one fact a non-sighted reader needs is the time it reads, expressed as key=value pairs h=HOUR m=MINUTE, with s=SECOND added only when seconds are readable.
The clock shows h=10 m=19
